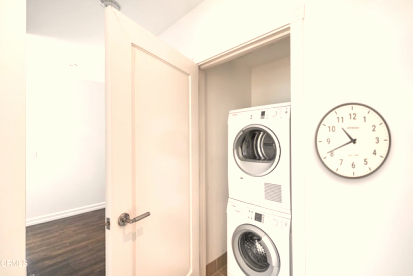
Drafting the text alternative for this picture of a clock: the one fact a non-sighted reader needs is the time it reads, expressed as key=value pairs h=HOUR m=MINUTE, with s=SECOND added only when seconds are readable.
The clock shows h=10 m=41
